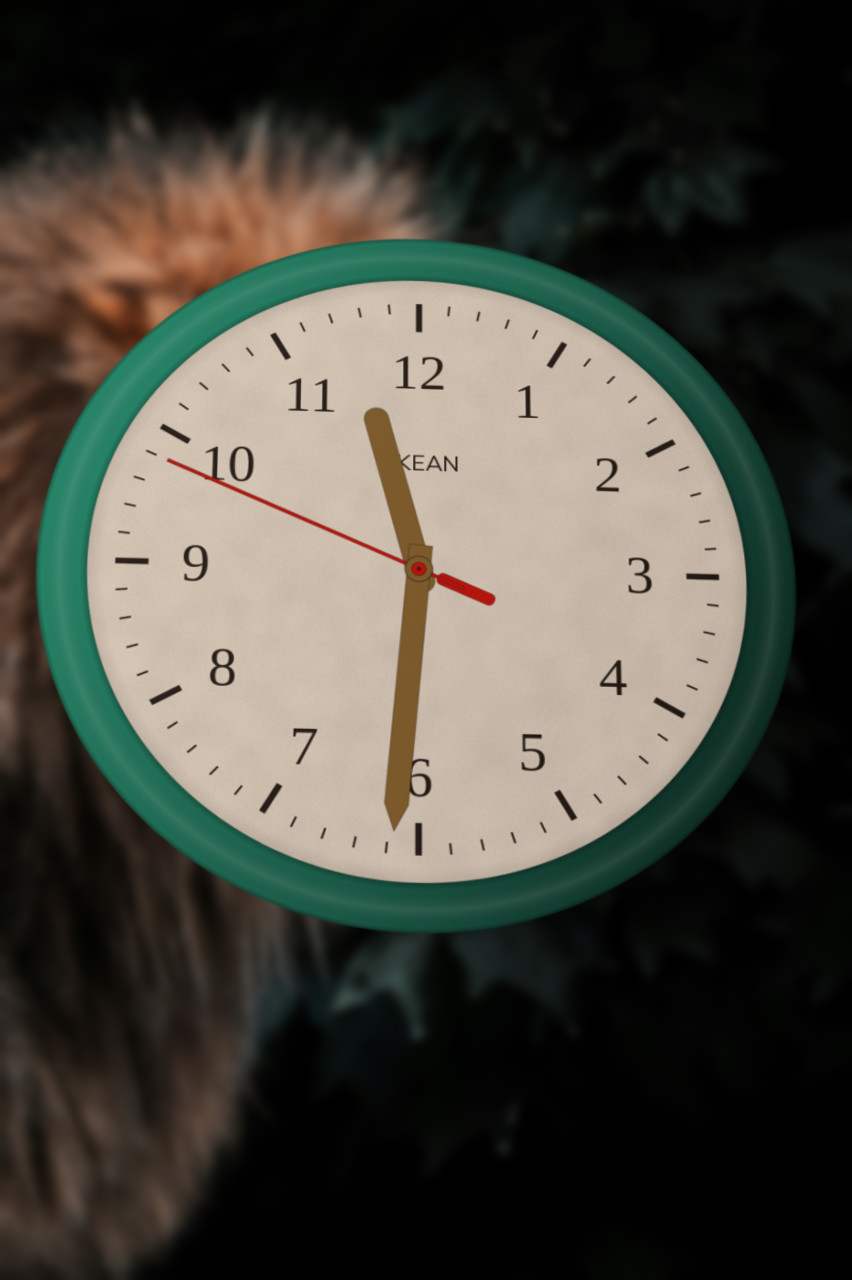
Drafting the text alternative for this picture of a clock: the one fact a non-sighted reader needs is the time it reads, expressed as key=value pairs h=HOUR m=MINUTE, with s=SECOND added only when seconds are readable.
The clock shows h=11 m=30 s=49
